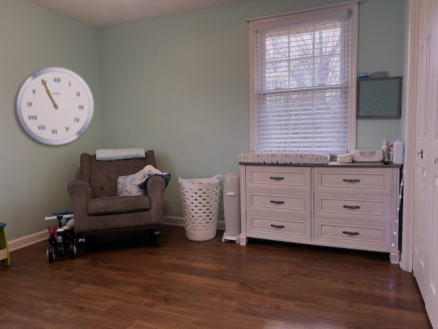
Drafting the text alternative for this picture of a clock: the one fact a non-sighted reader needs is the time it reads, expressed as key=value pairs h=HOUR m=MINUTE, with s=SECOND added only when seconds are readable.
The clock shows h=10 m=55
